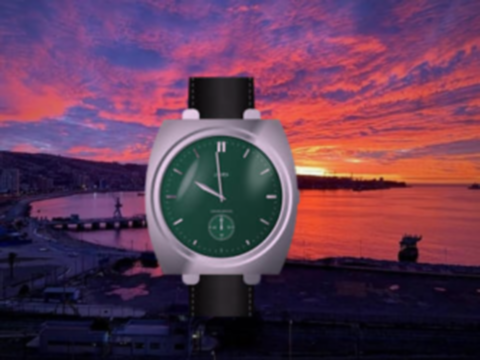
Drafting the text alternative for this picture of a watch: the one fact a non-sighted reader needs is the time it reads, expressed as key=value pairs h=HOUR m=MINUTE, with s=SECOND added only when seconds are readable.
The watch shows h=9 m=59
